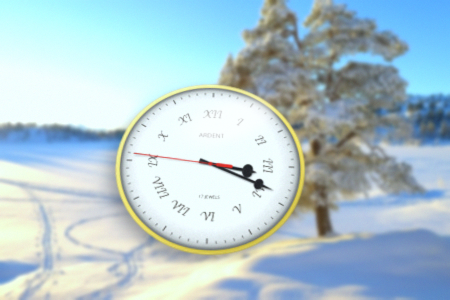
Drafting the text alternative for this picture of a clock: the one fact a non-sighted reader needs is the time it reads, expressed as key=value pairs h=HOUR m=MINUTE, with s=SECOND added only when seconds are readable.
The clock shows h=3 m=18 s=46
